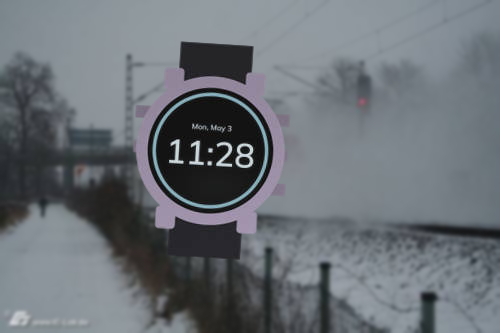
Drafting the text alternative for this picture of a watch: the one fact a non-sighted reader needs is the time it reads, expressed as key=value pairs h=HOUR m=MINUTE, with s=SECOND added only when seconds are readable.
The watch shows h=11 m=28
